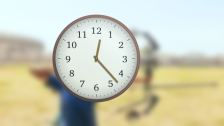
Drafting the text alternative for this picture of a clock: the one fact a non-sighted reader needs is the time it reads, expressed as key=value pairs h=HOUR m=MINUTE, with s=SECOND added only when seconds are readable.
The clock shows h=12 m=23
